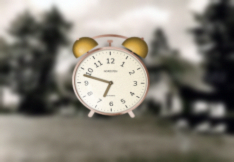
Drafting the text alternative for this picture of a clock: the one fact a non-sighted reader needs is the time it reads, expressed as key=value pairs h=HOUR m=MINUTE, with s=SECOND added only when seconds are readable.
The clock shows h=6 m=48
